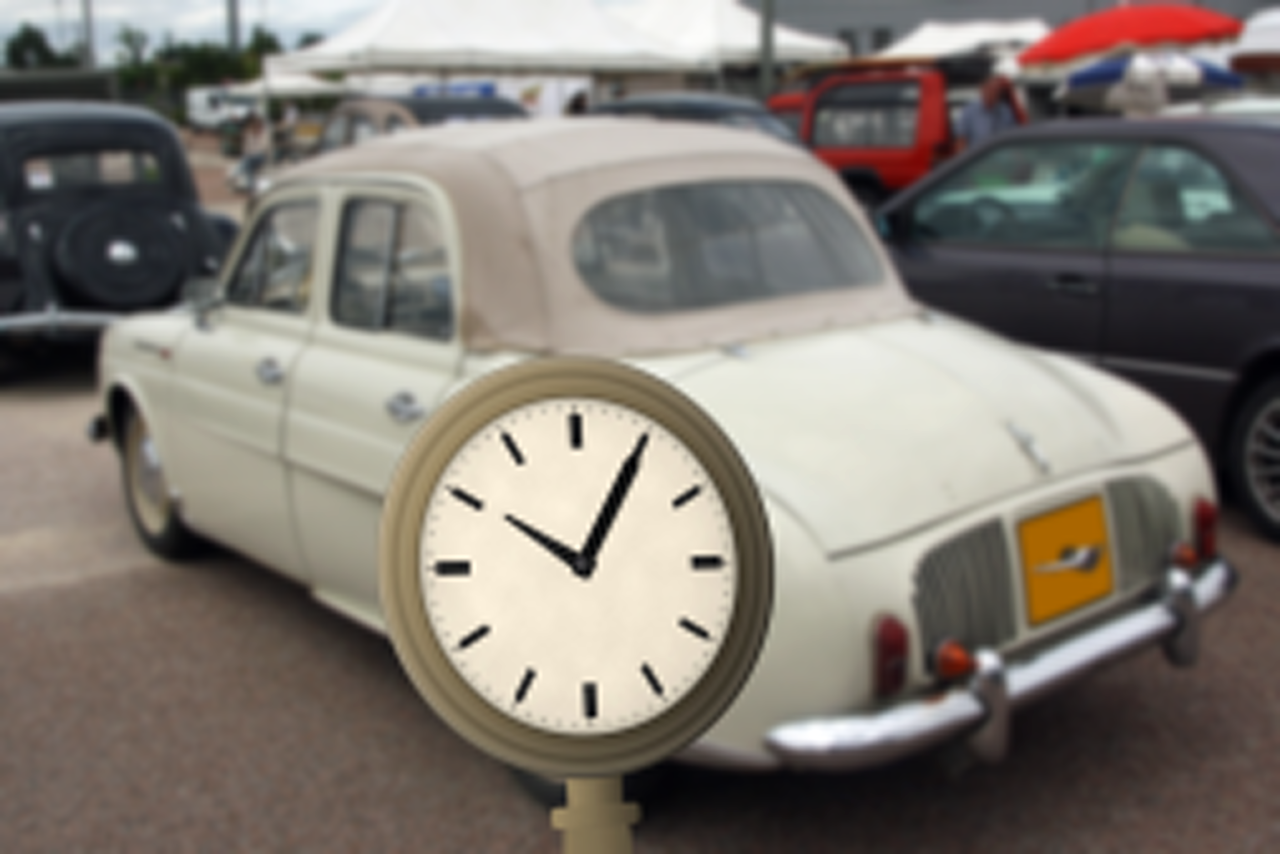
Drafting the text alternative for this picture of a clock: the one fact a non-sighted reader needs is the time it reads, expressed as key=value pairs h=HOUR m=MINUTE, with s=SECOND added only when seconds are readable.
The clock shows h=10 m=5
